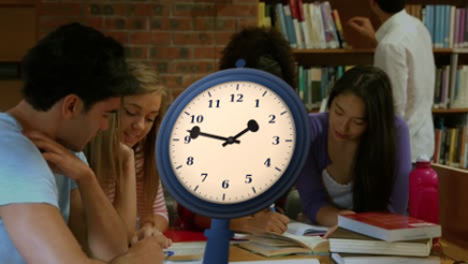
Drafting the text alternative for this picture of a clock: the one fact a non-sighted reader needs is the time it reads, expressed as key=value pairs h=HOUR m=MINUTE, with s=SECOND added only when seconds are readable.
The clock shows h=1 m=47
